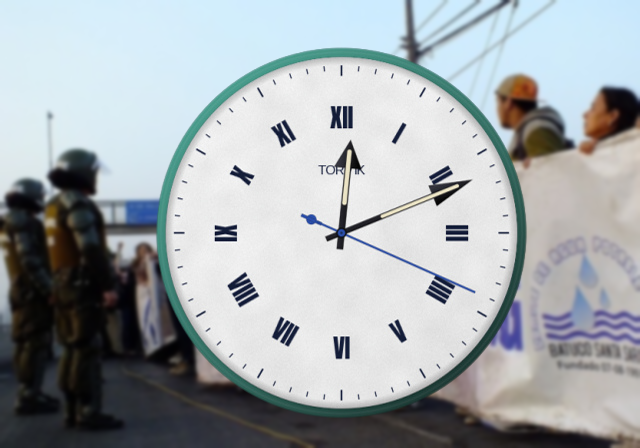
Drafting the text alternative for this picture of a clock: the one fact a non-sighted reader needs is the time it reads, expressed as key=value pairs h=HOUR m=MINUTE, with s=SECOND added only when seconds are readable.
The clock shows h=12 m=11 s=19
